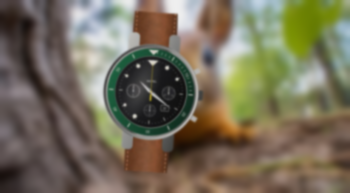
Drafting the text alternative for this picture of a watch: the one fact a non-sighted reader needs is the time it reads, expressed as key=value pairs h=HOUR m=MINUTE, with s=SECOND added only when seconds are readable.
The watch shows h=10 m=21
